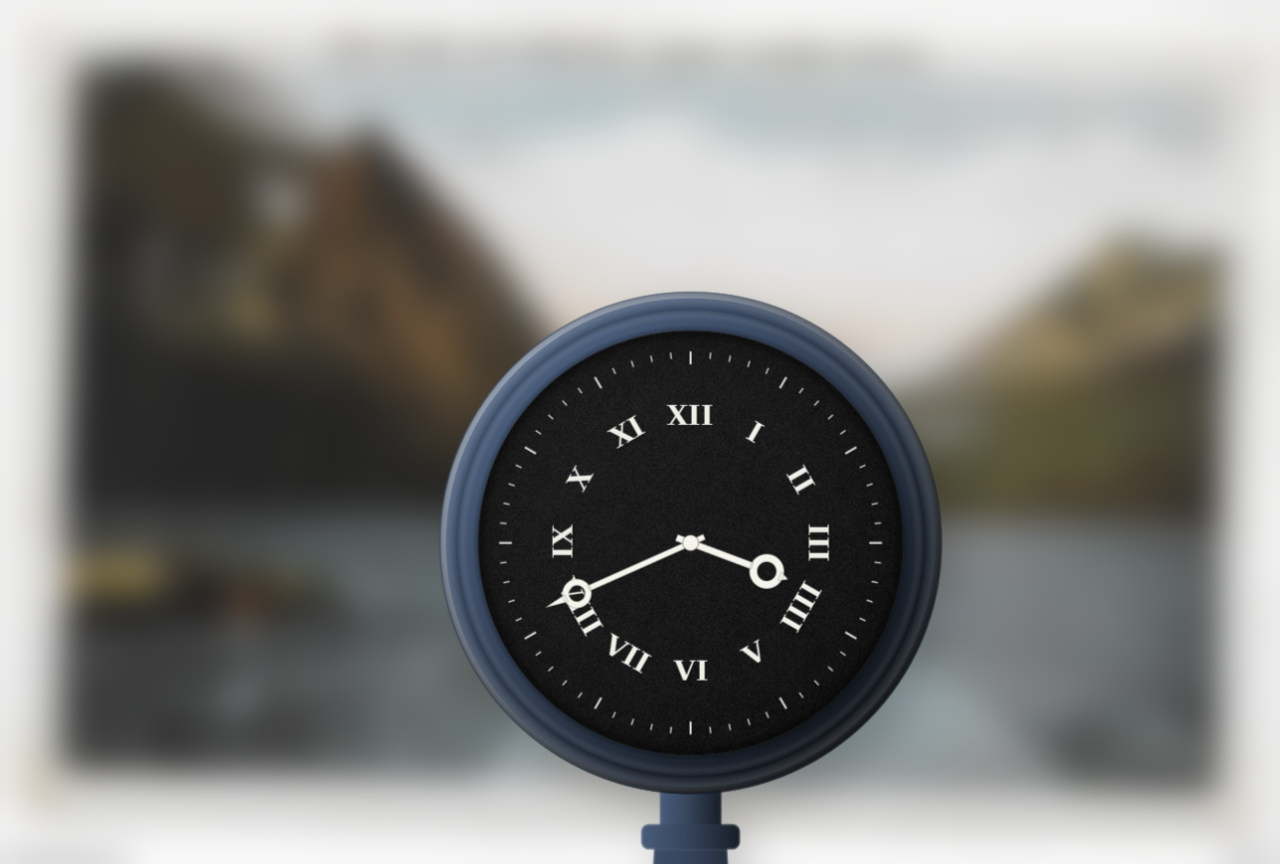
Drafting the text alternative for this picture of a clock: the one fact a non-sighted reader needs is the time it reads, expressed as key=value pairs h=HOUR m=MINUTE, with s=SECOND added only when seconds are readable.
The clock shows h=3 m=41
